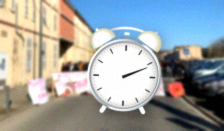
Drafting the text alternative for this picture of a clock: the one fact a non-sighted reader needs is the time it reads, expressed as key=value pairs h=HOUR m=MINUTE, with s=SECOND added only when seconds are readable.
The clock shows h=2 m=11
